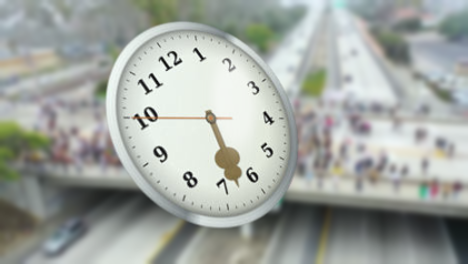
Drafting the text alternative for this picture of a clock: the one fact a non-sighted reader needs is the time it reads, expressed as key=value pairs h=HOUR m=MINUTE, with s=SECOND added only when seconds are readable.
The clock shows h=6 m=32 s=50
